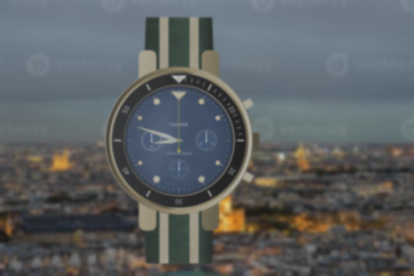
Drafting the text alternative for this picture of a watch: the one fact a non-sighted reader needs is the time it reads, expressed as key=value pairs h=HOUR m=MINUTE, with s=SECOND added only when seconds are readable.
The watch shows h=8 m=48
